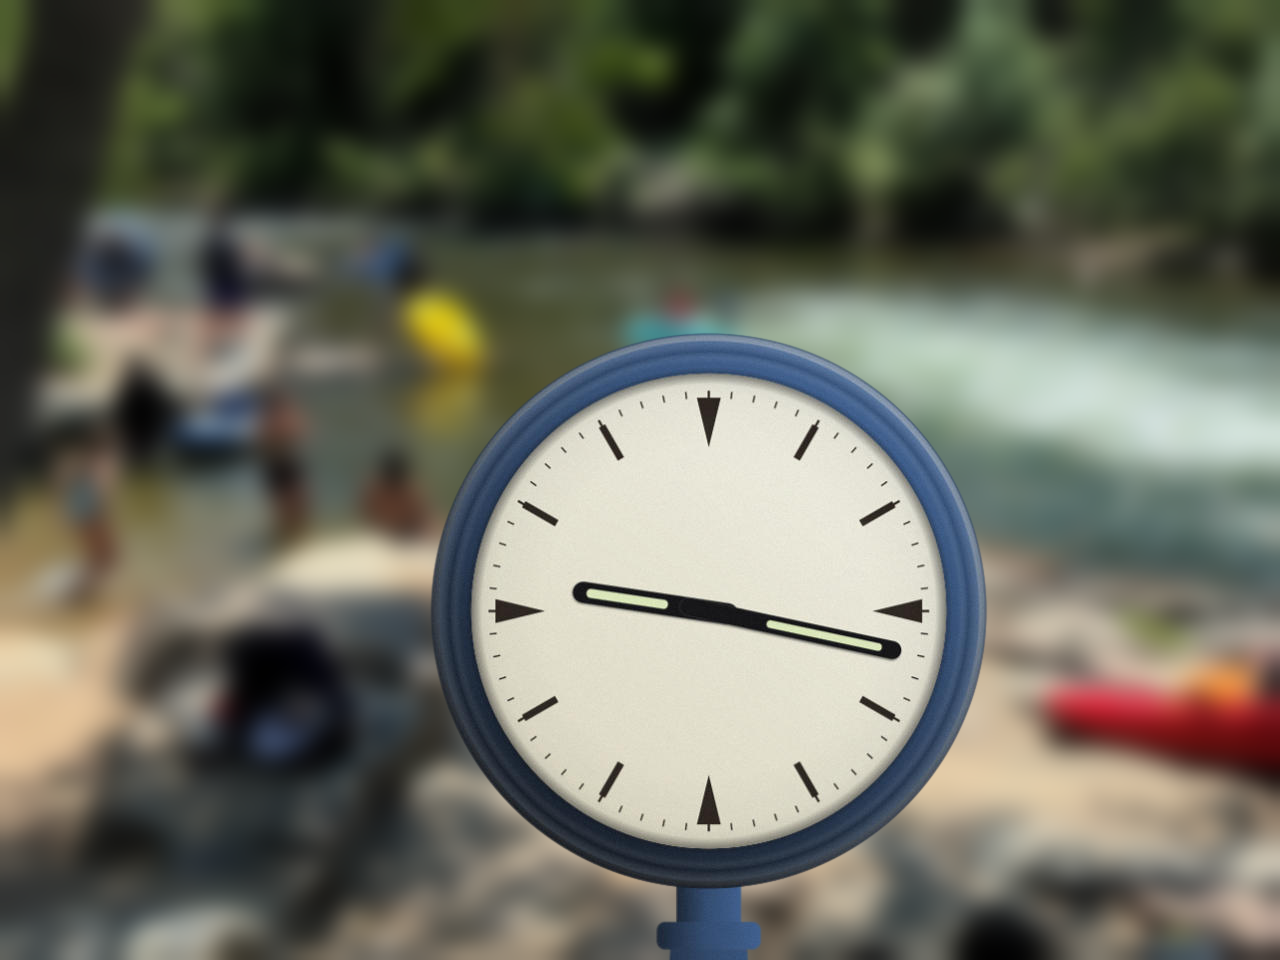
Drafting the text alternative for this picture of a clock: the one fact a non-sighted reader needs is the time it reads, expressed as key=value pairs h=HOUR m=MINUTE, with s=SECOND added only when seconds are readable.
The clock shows h=9 m=17
